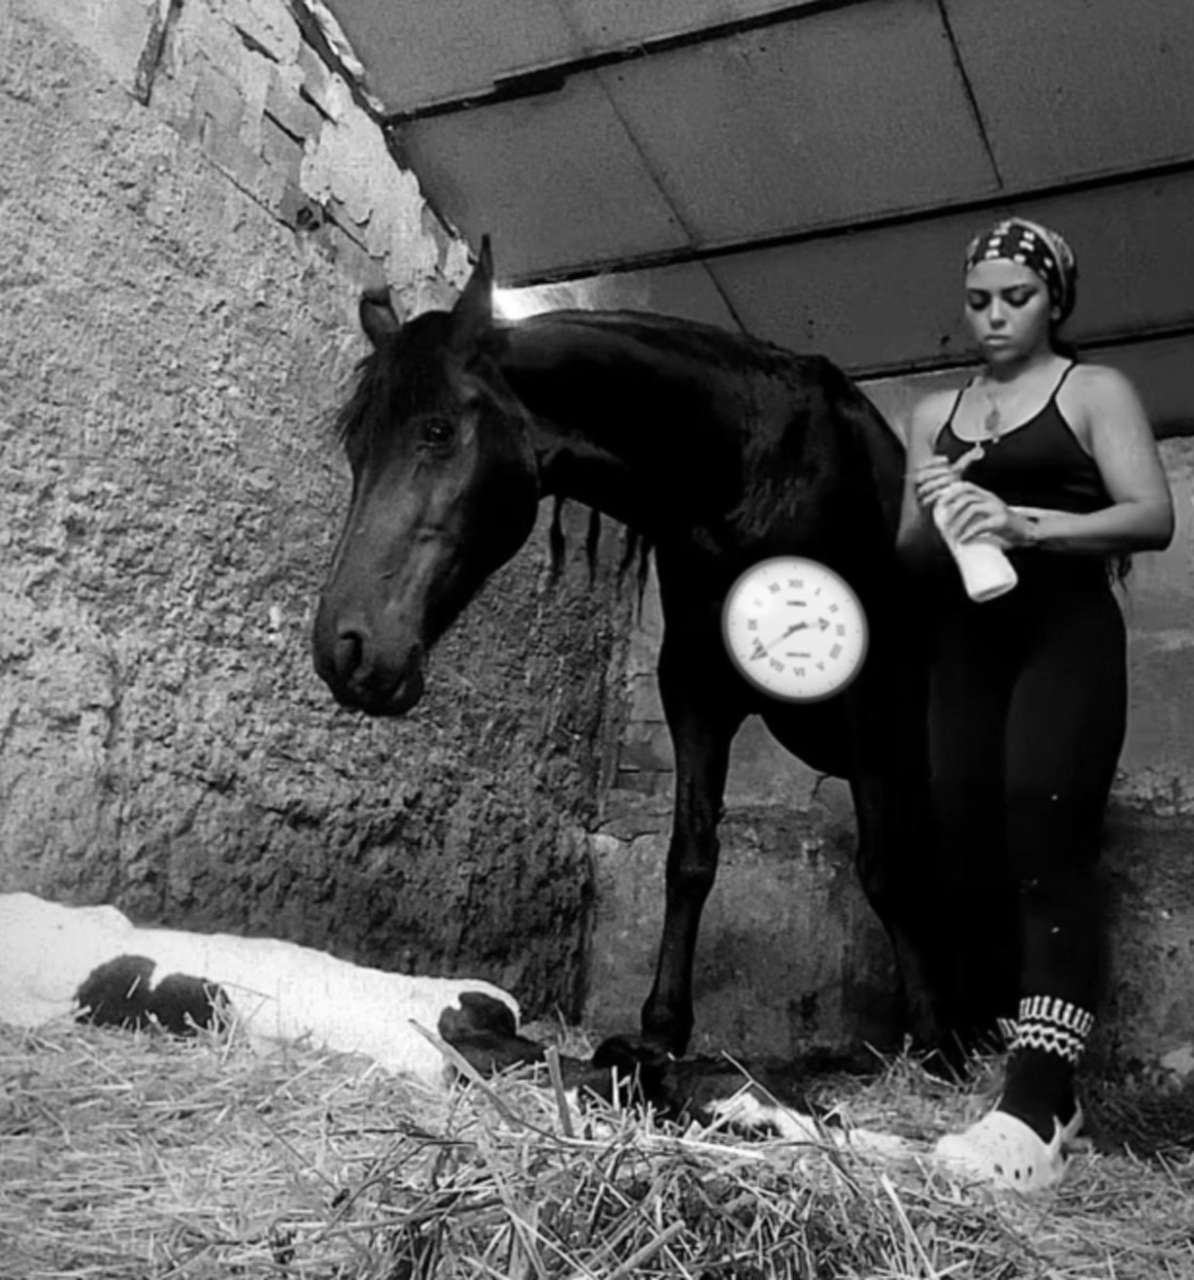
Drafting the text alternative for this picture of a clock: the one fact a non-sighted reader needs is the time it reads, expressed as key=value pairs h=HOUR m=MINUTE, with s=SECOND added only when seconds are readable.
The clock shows h=2 m=39
